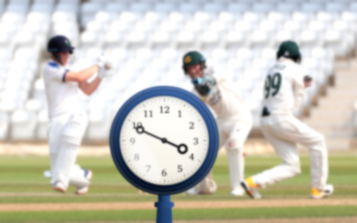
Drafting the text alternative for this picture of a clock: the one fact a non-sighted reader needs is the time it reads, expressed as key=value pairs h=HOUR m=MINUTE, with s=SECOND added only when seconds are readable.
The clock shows h=3 m=49
